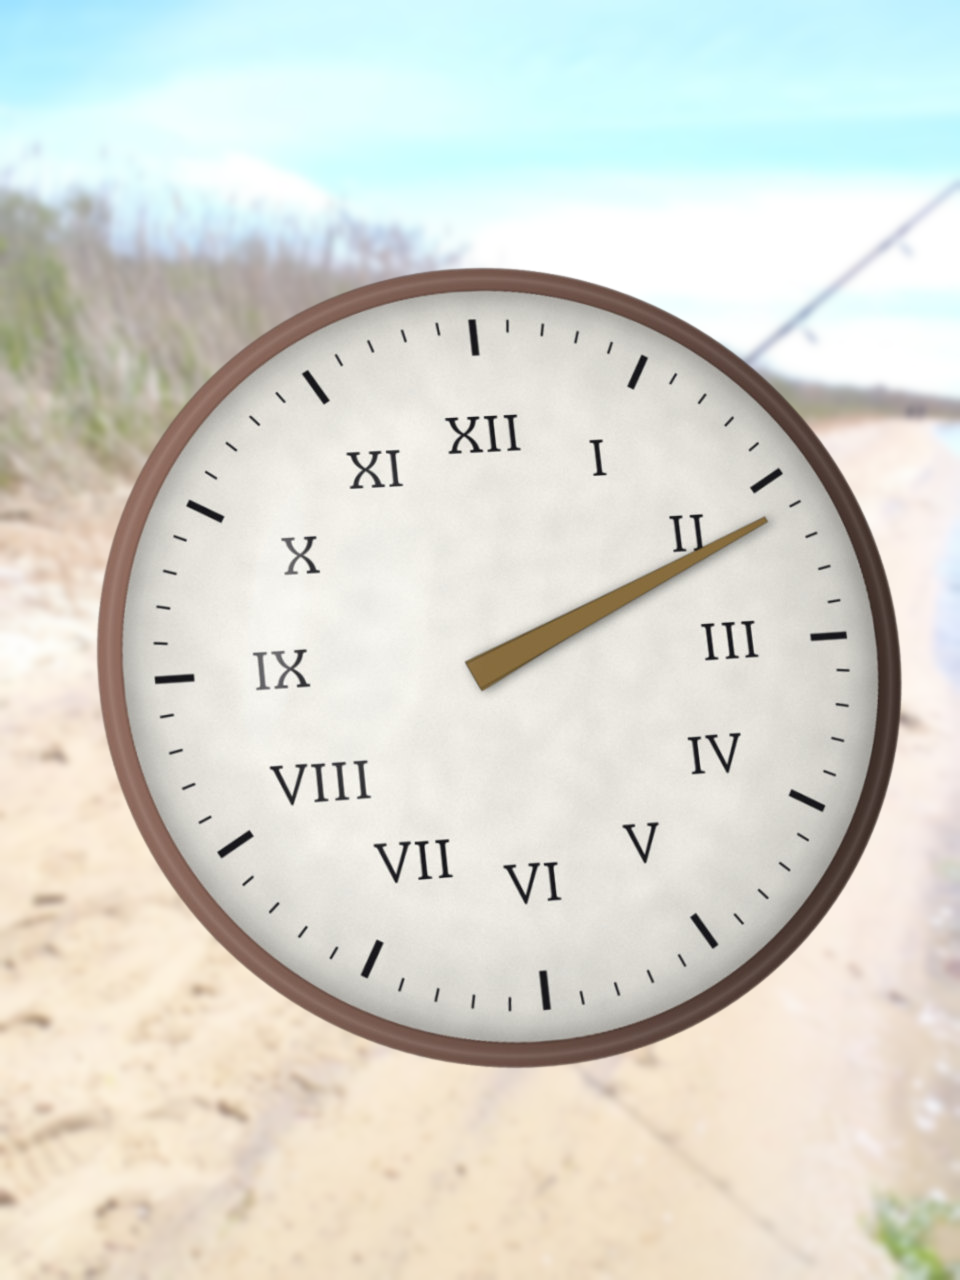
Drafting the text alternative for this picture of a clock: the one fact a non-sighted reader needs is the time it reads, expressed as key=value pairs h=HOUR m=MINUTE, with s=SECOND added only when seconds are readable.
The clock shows h=2 m=11
